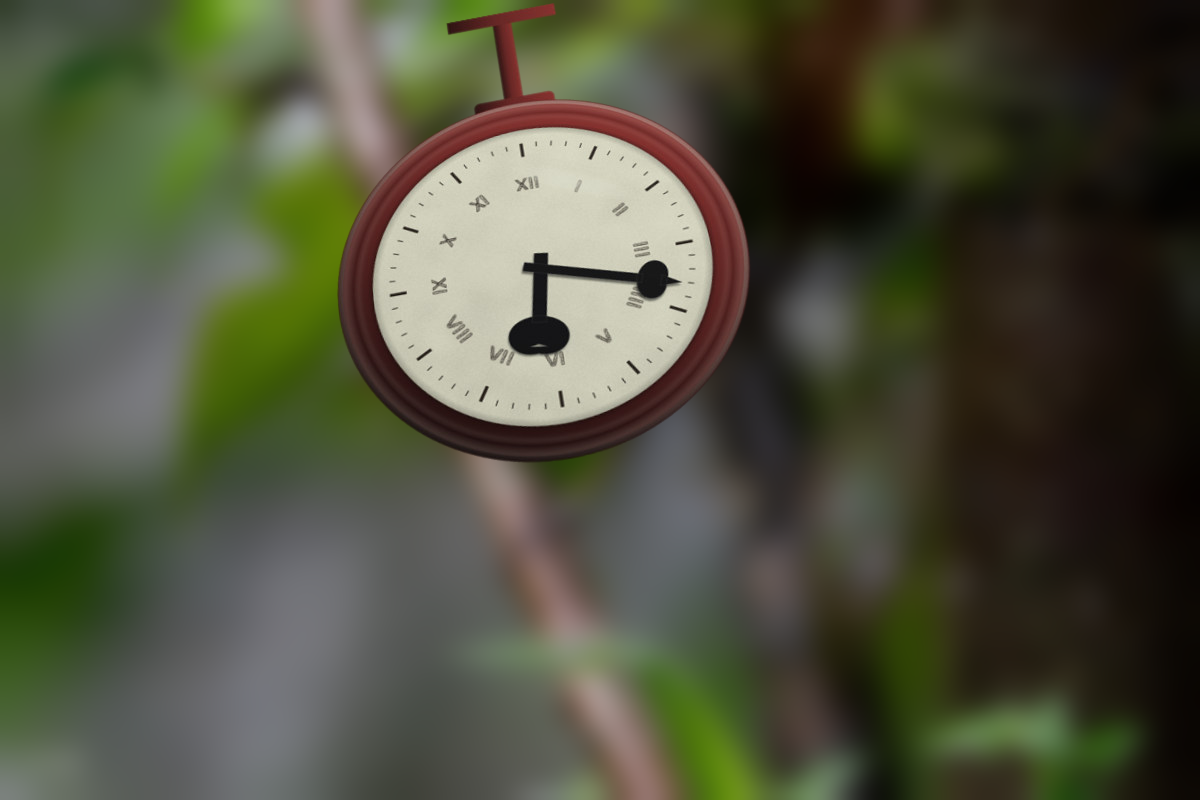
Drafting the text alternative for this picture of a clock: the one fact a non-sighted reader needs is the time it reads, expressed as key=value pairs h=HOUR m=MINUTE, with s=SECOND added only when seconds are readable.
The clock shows h=6 m=18
